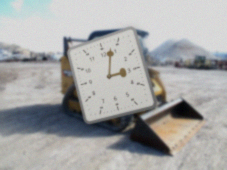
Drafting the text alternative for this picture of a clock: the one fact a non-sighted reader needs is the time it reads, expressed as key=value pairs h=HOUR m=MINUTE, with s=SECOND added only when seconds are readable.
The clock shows h=3 m=3
